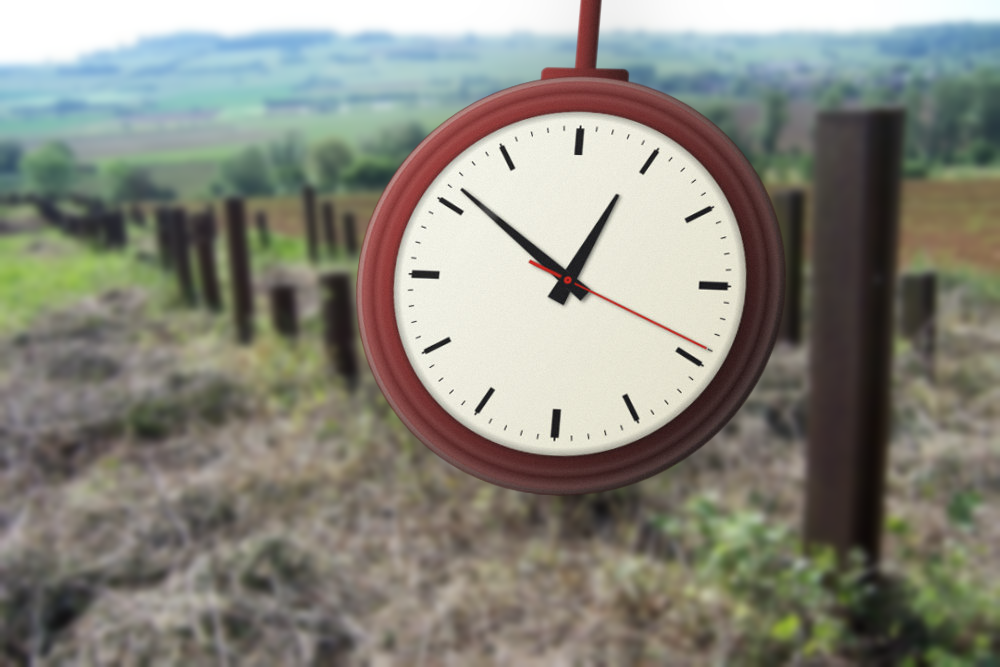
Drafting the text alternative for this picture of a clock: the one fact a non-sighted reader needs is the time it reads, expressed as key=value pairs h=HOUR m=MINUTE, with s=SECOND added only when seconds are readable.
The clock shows h=12 m=51 s=19
